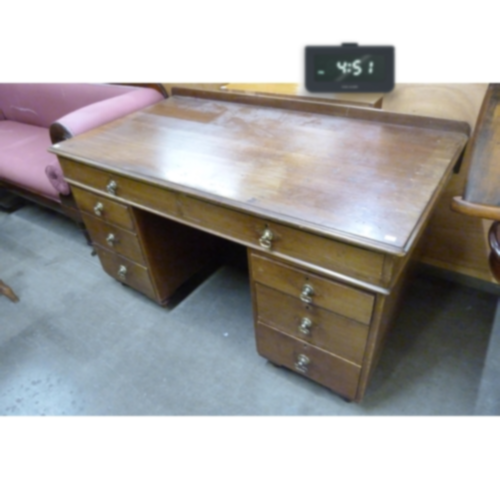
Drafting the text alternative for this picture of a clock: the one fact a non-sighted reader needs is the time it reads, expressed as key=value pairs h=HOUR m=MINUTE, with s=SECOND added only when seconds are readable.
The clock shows h=4 m=51
